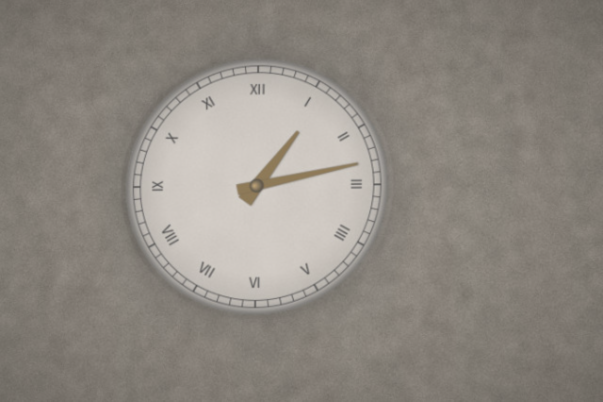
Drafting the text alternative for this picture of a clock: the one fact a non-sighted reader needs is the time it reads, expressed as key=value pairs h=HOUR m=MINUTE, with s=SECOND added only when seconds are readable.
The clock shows h=1 m=13
